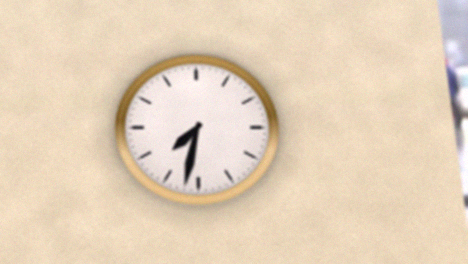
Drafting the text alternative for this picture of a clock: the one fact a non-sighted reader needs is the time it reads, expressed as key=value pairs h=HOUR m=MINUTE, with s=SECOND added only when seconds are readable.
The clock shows h=7 m=32
